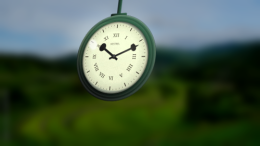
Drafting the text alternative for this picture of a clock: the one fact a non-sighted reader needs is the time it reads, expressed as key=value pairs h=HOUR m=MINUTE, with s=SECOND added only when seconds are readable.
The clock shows h=10 m=11
